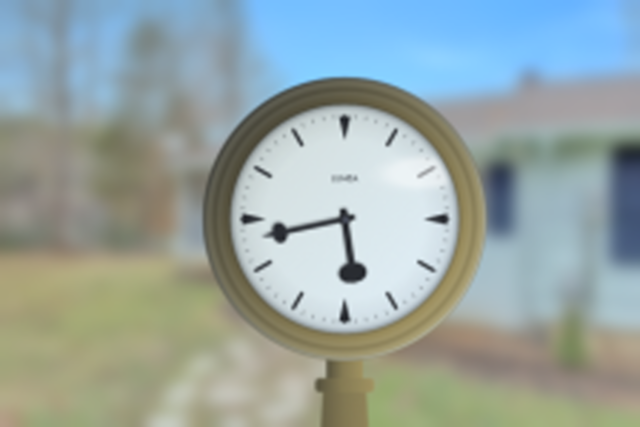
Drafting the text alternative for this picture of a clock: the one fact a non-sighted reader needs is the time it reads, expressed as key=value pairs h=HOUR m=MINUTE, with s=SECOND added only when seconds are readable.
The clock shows h=5 m=43
